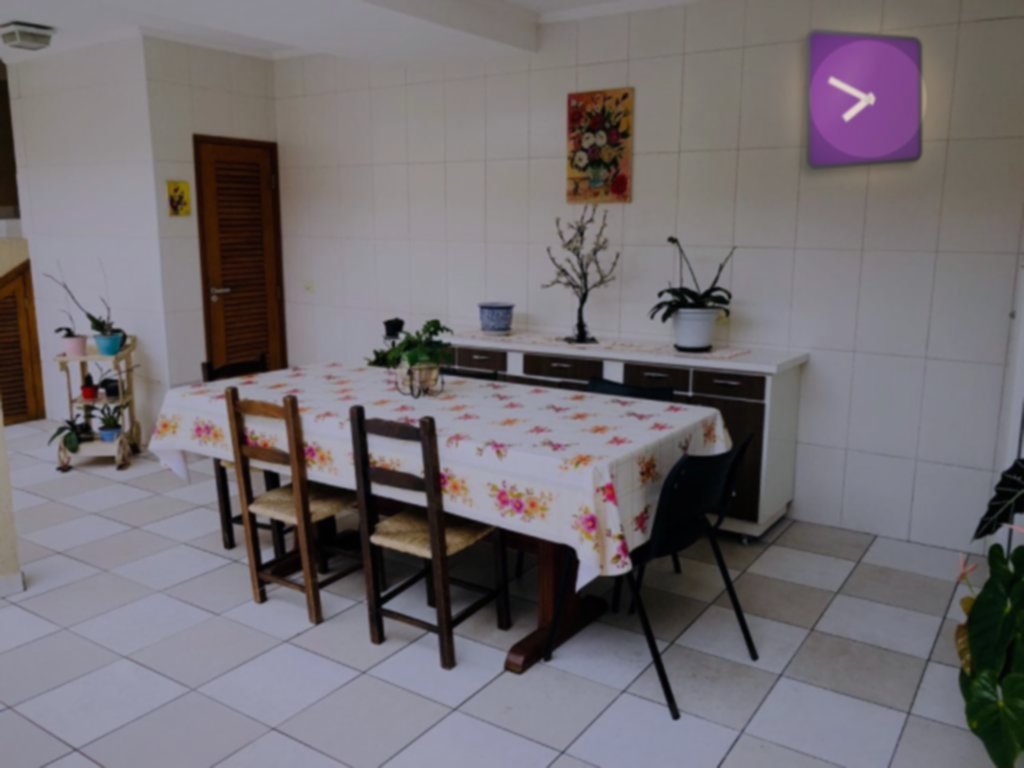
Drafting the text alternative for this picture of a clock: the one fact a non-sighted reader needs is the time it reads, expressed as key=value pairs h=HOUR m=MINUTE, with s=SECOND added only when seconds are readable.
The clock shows h=7 m=49
